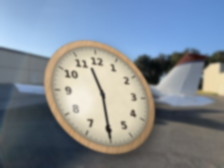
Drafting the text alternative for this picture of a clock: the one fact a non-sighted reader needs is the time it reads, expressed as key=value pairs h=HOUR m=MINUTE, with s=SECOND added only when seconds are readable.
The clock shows h=11 m=30
